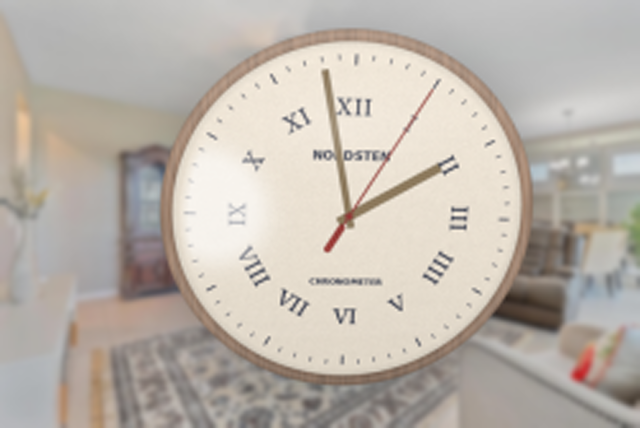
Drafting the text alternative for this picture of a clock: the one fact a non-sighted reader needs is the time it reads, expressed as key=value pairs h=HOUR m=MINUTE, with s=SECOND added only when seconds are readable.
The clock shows h=1 m=58 s=5
